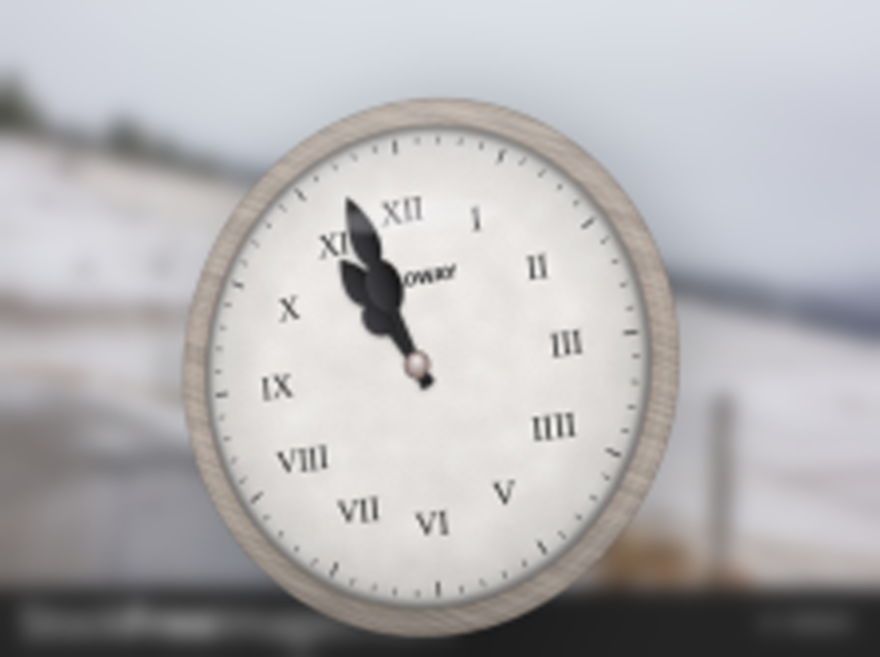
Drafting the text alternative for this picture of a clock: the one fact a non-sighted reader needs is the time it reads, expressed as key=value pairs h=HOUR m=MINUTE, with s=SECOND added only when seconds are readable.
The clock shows h=10 m=57
